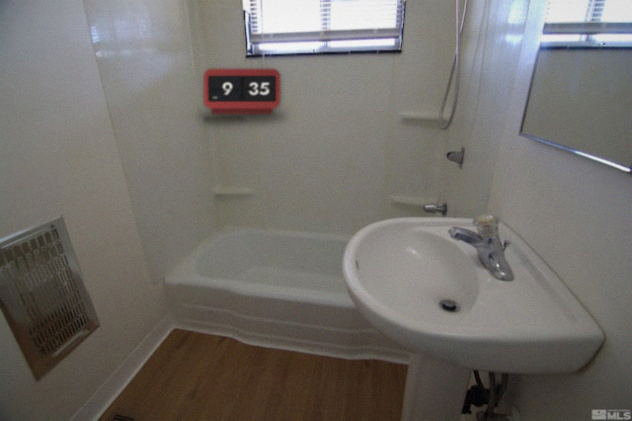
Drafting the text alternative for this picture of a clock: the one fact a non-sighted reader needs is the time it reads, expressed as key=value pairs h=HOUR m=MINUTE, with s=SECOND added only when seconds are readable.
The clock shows h=9 m=35
